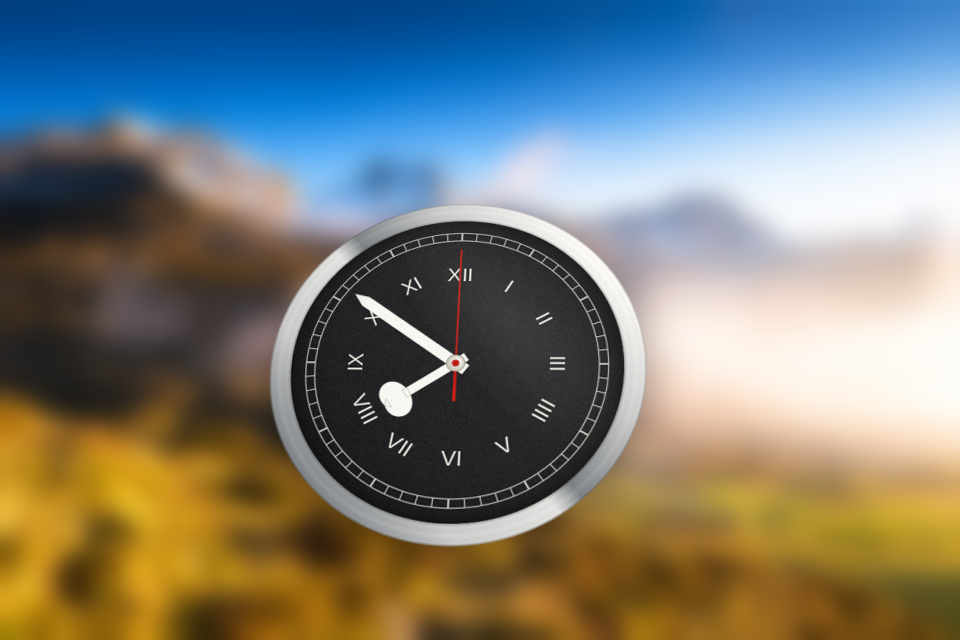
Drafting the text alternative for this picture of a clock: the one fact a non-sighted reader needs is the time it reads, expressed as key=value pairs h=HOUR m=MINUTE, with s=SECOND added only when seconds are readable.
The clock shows h=7 m=51 s=0
